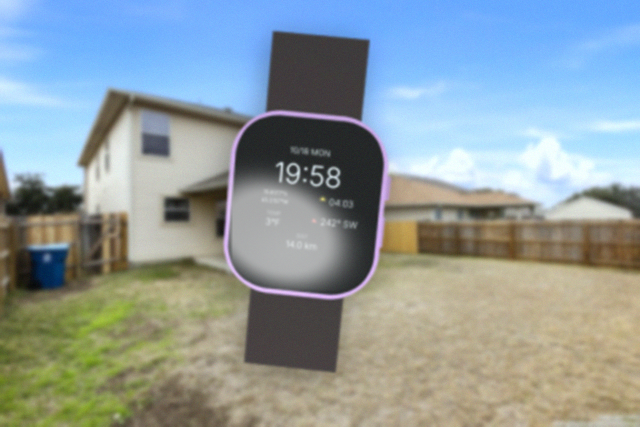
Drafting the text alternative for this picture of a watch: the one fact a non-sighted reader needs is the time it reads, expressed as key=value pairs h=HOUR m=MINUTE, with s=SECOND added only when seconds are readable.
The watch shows h=19 m=58
